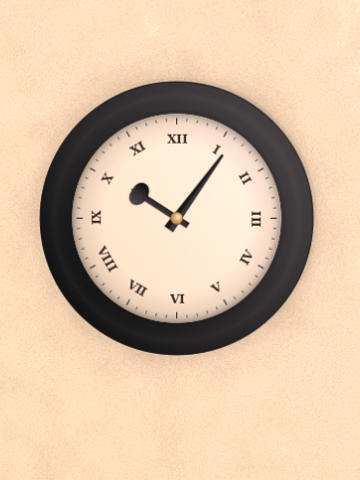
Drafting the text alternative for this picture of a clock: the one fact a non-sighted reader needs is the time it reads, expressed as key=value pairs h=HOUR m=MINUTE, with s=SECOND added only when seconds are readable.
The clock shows h=10 m=6
